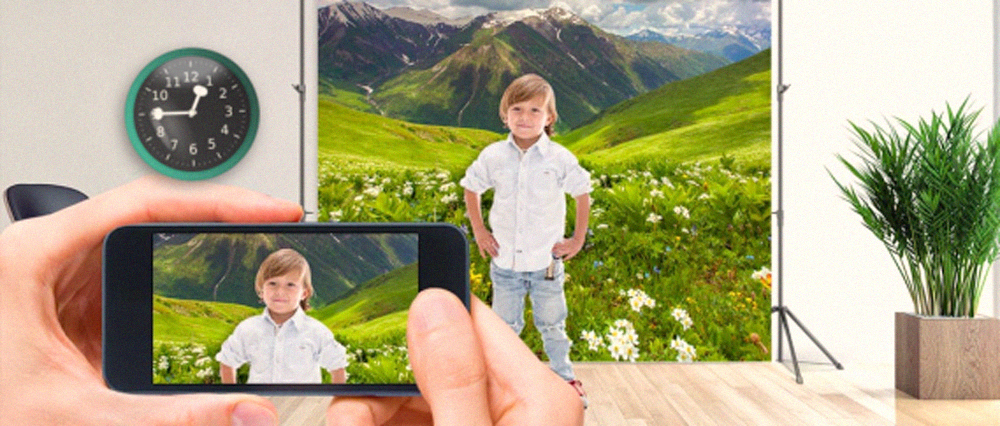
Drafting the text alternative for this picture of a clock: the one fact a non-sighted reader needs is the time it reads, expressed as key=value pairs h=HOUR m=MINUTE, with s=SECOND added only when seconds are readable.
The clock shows h=12 m=45
